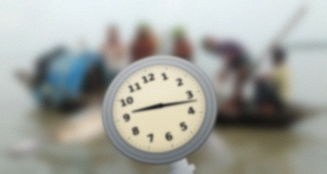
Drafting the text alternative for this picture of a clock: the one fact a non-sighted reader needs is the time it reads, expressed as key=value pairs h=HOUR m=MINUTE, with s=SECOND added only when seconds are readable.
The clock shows h=9 m=17
